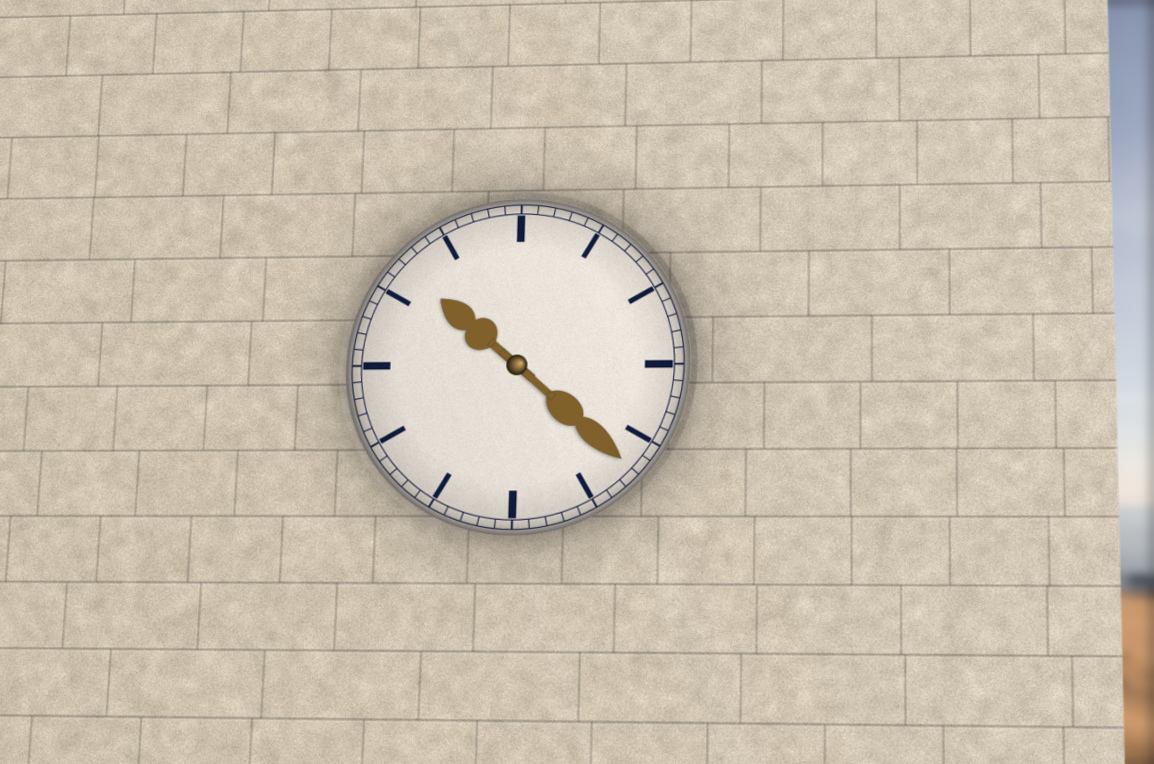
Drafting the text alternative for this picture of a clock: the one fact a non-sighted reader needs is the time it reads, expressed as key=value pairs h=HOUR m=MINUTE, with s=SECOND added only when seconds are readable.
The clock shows h=10 m=22
